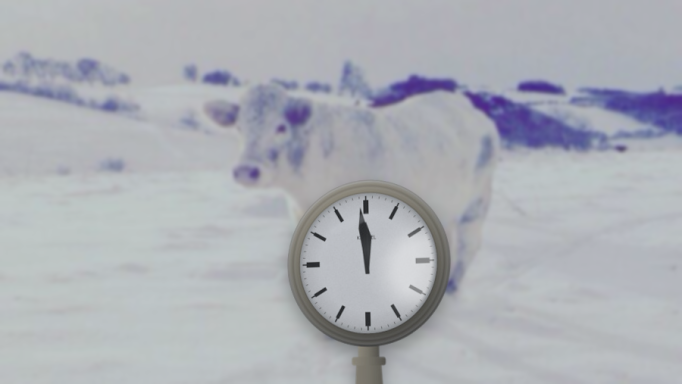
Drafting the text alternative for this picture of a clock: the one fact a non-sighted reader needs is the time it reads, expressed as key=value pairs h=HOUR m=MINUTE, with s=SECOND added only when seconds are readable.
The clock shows h=11 m=59
